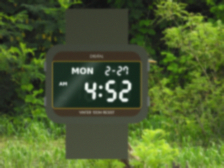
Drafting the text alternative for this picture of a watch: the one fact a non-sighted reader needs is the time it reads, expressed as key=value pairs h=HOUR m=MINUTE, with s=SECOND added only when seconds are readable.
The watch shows h=4 m=52
